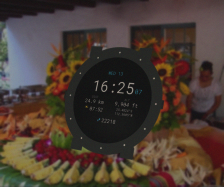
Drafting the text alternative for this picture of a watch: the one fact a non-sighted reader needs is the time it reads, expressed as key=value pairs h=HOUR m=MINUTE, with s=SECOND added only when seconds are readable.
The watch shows h=16 m=25
